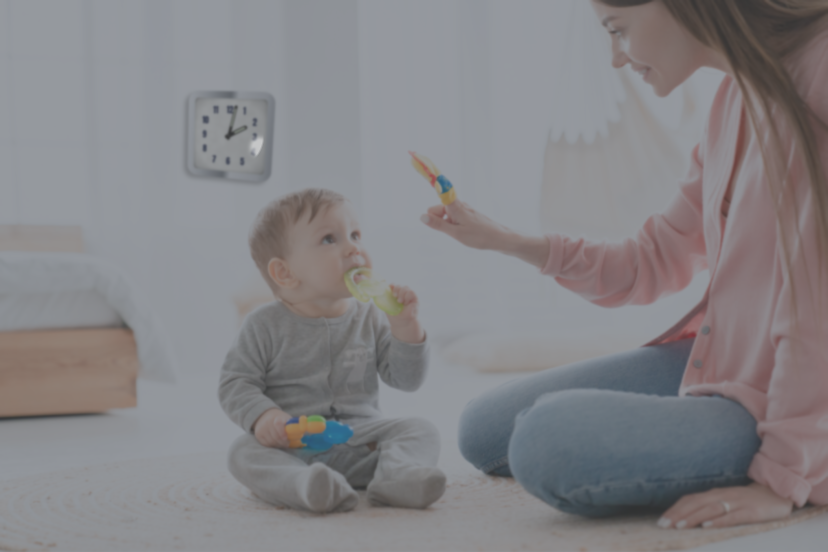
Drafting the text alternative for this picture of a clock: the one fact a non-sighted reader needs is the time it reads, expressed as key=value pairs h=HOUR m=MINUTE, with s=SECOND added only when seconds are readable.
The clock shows h=2 m=2
